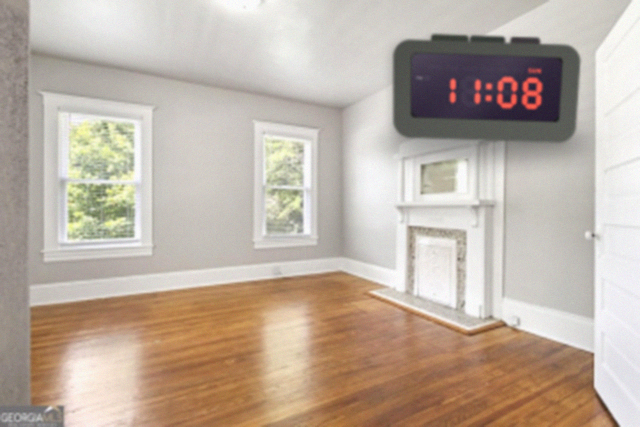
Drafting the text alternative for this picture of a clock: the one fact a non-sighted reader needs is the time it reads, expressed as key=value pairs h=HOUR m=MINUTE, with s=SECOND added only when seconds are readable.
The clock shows h=11 m=8
